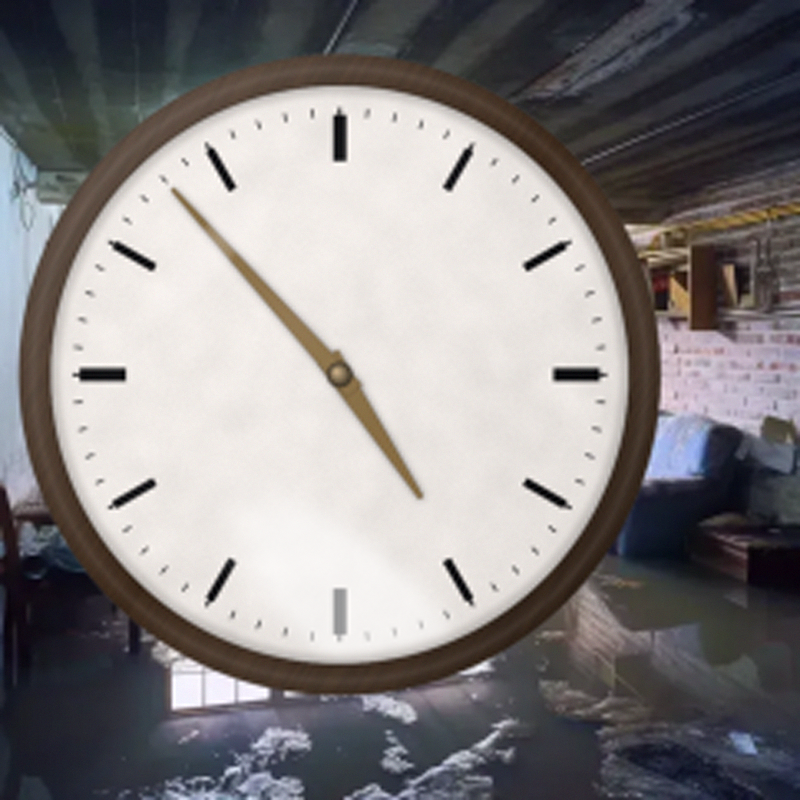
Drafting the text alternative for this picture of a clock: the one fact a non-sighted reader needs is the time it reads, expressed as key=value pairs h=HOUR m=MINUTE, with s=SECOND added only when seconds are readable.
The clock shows h=4 m=53
